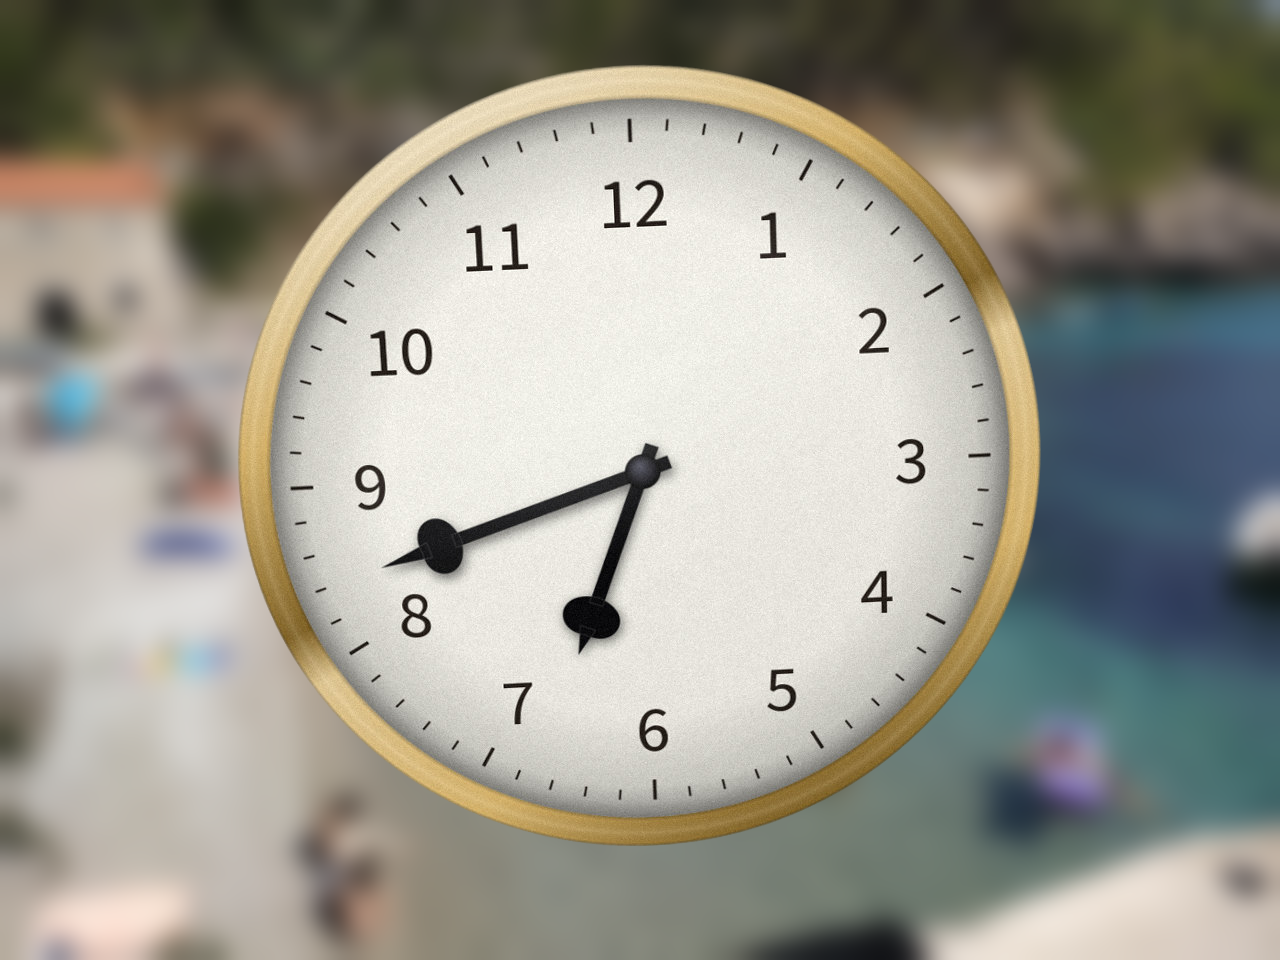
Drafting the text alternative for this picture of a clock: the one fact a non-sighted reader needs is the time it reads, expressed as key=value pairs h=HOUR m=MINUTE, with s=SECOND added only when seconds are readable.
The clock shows h=6 m=42
